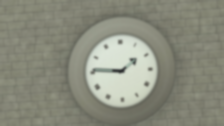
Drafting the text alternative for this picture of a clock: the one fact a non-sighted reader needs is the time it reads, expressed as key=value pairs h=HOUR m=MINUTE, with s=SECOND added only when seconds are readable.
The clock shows h=1 m=46
